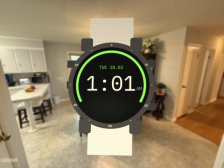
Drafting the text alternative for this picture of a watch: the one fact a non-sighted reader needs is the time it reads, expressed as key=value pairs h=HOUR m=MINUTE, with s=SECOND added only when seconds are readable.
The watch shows h=1 m=1
